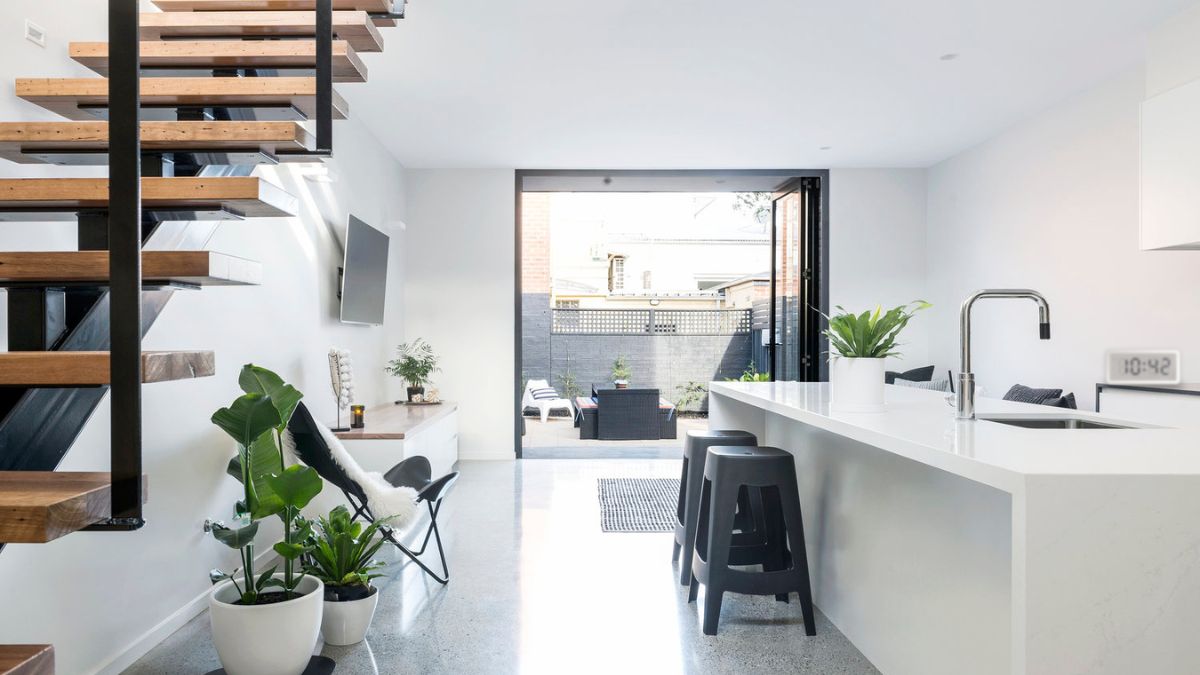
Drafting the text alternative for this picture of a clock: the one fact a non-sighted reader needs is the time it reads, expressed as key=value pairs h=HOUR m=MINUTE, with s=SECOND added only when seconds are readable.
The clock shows h=10 m=42
